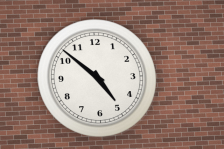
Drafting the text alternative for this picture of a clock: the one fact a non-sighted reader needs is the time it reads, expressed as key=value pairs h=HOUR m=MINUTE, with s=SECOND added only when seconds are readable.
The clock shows h=4 m=52
